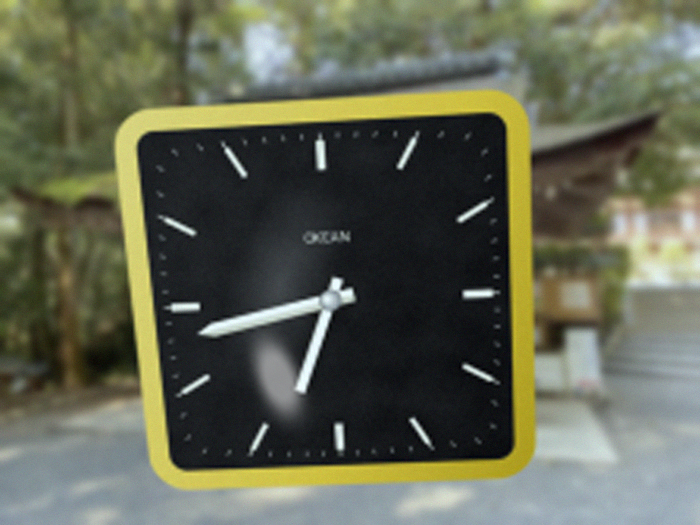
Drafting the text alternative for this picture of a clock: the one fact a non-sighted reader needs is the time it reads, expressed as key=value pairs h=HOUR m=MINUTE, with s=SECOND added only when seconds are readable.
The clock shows h=6 m=43
